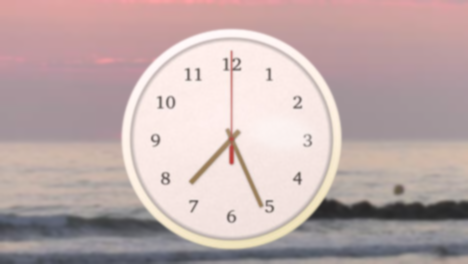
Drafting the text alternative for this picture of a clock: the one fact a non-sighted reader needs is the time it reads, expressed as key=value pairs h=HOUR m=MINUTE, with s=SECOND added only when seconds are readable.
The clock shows h=7 m=26 s=0
